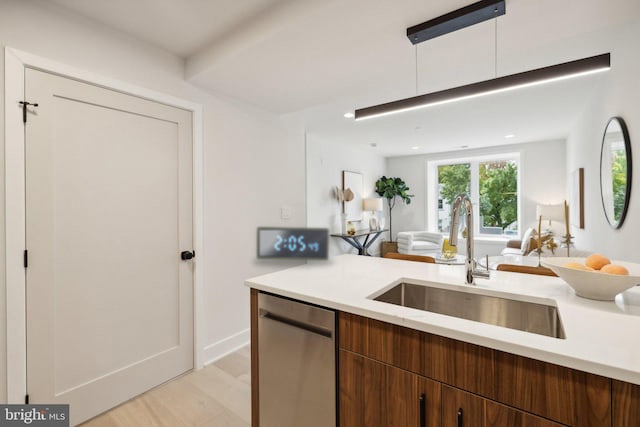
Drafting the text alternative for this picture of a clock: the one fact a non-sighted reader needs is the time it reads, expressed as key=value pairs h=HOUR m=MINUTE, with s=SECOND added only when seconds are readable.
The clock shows h=2 m=5
